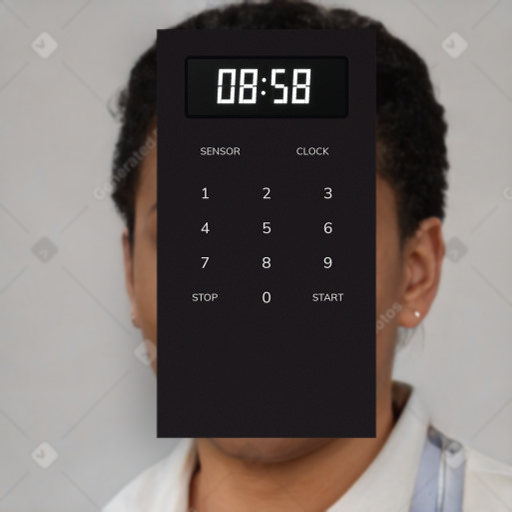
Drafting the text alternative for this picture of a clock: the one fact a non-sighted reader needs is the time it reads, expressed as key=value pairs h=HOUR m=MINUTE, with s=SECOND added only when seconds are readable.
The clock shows h=8 m=58
